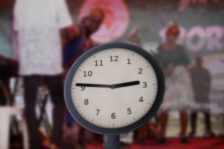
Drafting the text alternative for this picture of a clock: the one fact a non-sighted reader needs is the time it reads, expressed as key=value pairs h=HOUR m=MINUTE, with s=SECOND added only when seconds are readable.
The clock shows h=2 m=46
